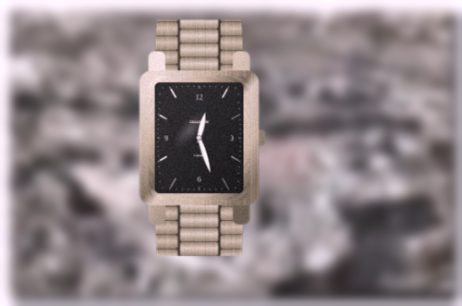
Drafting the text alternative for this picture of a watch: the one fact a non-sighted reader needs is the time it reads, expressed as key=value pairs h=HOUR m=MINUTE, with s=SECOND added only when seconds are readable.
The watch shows h=12 m=27
